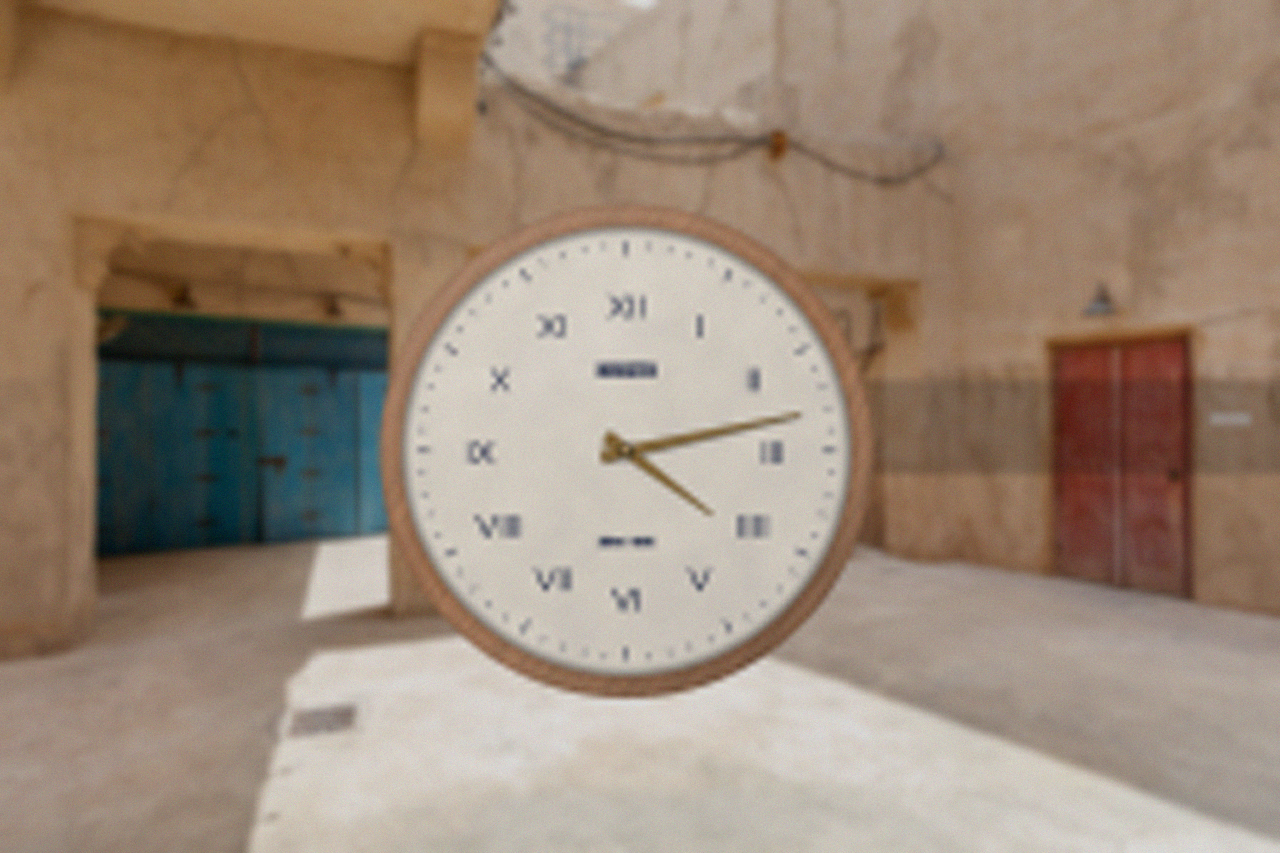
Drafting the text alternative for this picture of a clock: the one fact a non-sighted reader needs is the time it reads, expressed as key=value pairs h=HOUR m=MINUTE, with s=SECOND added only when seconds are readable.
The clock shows h=4 m=13
